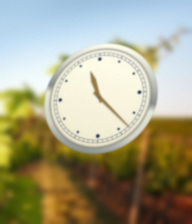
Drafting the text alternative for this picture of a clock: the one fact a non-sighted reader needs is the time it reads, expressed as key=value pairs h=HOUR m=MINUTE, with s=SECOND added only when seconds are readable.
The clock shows h=11 m=23
